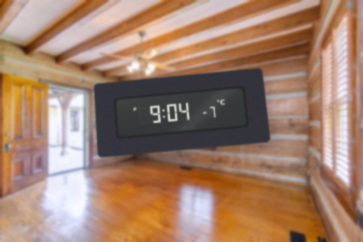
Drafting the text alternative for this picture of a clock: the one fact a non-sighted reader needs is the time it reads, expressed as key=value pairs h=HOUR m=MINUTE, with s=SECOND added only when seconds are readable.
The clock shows h=9 m=4
